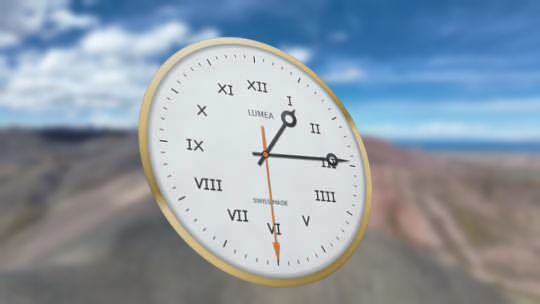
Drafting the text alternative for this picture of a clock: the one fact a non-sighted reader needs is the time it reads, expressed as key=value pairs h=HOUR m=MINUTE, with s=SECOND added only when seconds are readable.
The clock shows h=1 m=14 s=30
